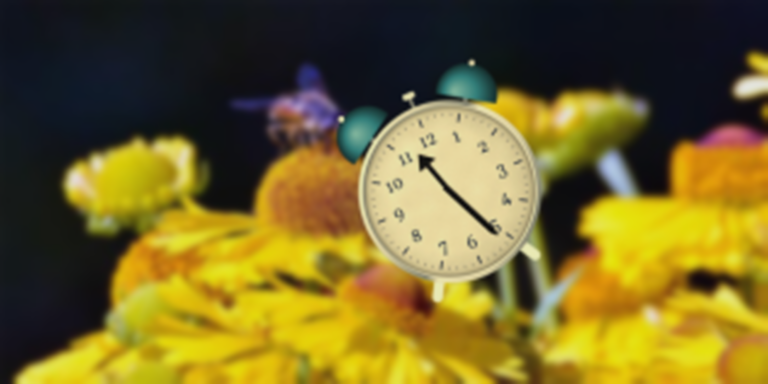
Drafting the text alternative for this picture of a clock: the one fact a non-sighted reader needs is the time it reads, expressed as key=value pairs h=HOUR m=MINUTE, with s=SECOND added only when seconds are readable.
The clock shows h=11 m=26
